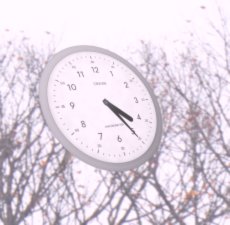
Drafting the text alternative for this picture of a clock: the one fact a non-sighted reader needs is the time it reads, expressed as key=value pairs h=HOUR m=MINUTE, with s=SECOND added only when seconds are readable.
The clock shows h=4 m=25
